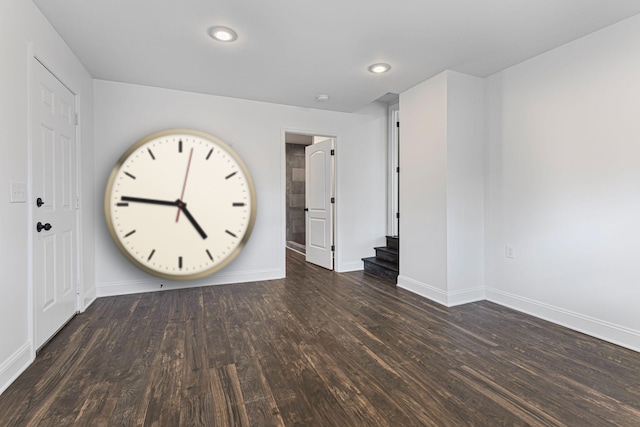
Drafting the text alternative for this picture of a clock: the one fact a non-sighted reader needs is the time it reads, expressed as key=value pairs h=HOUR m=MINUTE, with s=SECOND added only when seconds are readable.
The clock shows h=4 m=46 s=2
